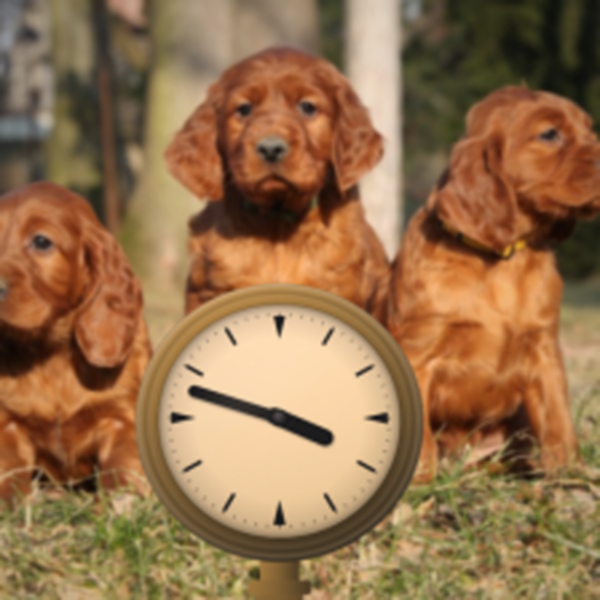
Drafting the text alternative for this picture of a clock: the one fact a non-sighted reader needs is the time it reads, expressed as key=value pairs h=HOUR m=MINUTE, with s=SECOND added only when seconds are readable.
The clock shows h=3 m=48
